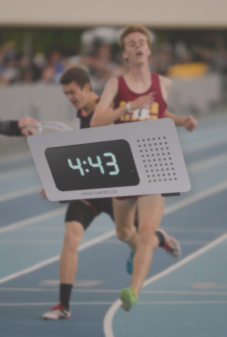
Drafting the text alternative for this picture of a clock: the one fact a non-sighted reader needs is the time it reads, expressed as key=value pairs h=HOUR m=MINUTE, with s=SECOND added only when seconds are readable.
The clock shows h=4 m=43
